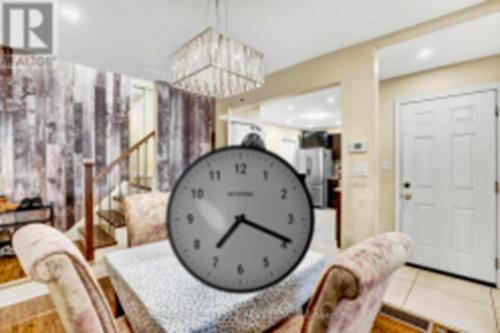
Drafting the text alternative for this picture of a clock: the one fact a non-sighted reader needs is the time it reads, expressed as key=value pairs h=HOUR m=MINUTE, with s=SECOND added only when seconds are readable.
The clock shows h=7 m=19
